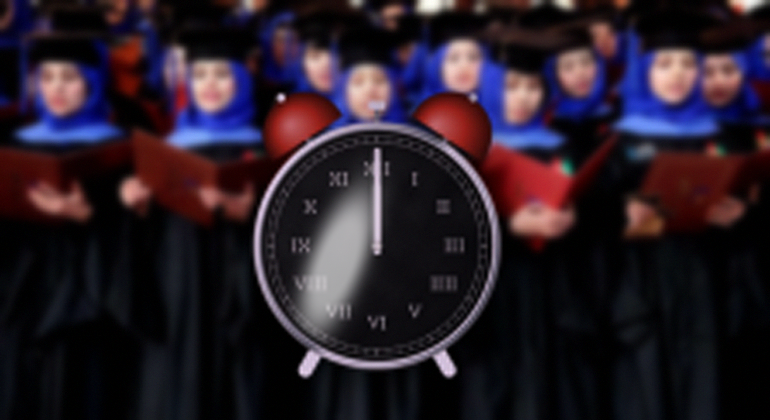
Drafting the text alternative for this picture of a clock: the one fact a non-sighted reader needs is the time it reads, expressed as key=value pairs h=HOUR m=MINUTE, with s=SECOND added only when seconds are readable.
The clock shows h=12 m=0
